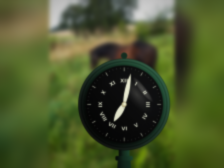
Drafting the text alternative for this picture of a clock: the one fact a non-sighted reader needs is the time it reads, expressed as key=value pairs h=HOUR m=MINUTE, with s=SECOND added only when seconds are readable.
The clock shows h=7 m=2
